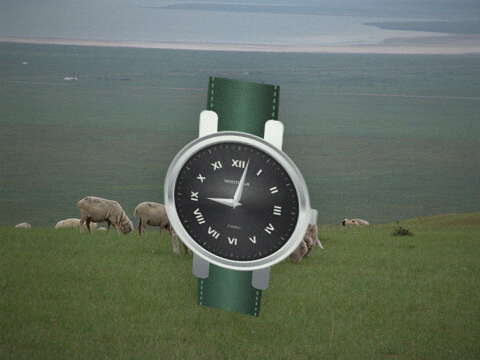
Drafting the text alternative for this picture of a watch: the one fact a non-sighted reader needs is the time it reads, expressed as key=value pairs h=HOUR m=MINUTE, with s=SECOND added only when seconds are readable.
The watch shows h=9 m=2
